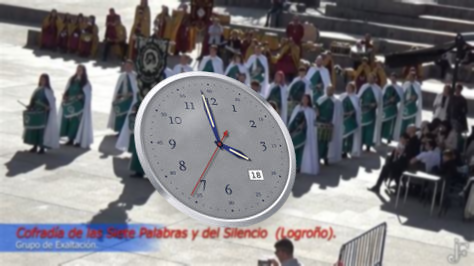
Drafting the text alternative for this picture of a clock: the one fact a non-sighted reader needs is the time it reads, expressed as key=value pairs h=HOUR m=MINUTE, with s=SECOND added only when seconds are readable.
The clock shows h=3 m=58 s=36
